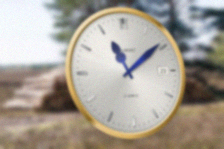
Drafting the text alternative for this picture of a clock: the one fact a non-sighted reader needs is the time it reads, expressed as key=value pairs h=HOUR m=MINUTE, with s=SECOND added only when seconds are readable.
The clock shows h=11 m=9
